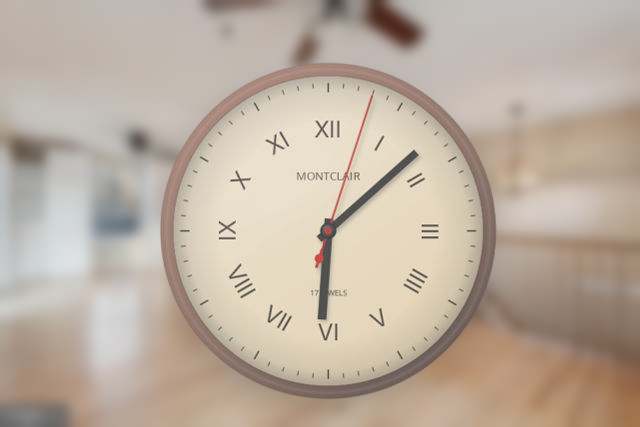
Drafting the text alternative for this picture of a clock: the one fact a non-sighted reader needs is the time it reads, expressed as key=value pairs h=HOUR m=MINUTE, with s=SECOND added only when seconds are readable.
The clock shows h=6 m=8 s=3
